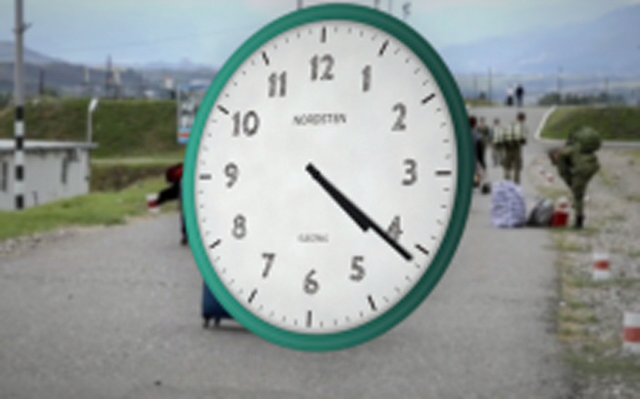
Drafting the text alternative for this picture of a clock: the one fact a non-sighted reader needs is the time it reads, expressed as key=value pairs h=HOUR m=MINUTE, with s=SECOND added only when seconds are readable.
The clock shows h=4 m=21
